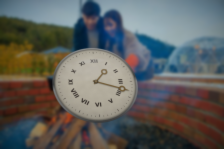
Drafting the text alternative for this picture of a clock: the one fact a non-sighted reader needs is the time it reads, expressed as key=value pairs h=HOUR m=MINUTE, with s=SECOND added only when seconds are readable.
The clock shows h=1 m=18
